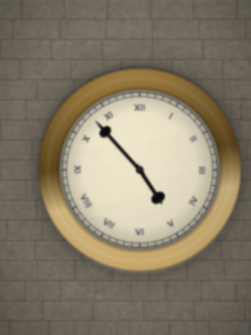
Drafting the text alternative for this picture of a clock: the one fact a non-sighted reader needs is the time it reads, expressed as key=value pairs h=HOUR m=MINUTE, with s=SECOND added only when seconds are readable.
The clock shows h=4 m=53
